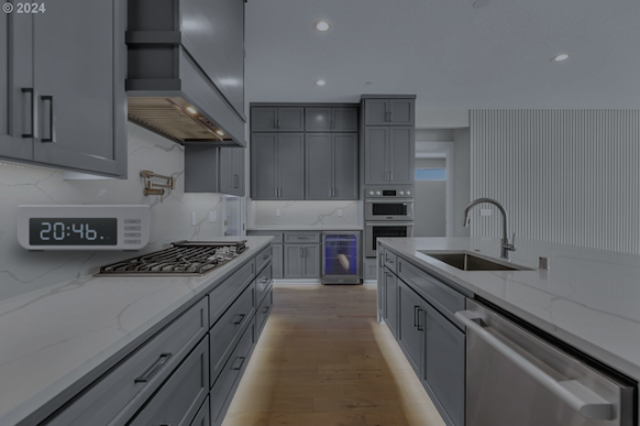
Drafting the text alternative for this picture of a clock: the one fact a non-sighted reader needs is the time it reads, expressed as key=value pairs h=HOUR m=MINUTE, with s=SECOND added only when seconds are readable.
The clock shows h=20 m=46
